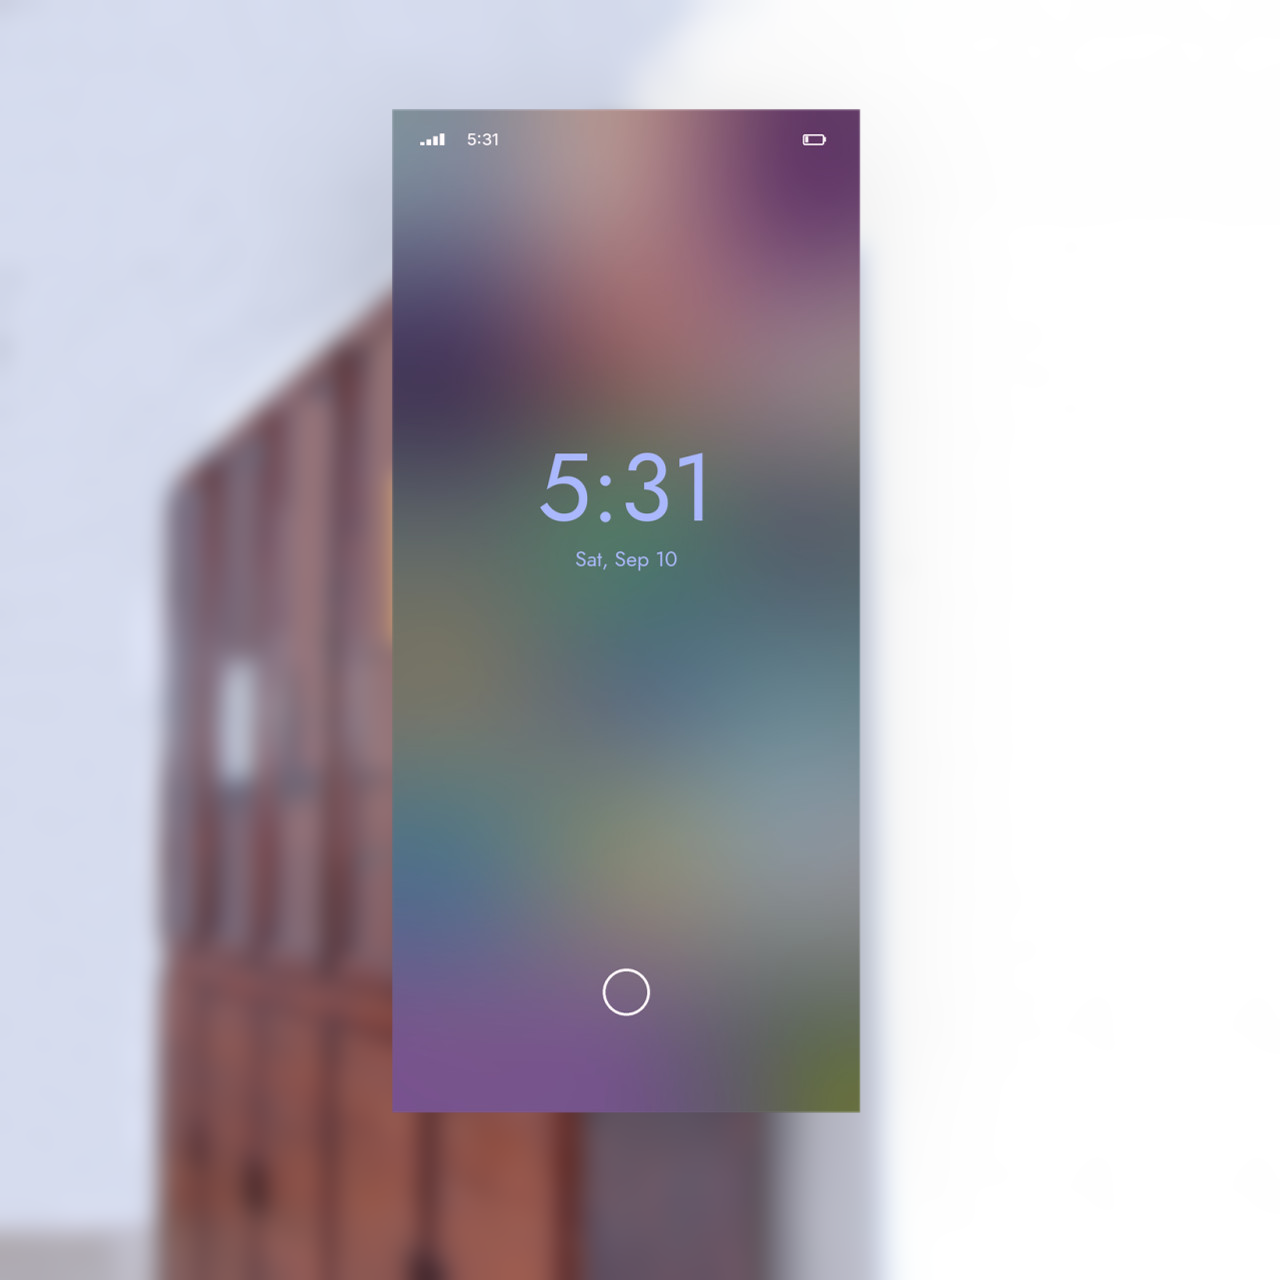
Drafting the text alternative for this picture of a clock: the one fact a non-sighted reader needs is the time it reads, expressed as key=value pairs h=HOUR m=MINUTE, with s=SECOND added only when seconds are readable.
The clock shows h=5 m=31
